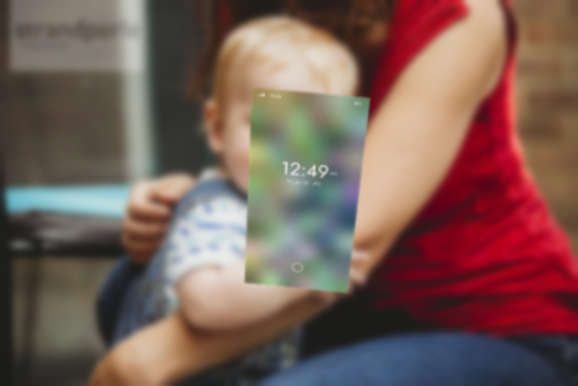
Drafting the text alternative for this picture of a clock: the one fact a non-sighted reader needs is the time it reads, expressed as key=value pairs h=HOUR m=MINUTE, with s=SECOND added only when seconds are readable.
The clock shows h=12 m=49
